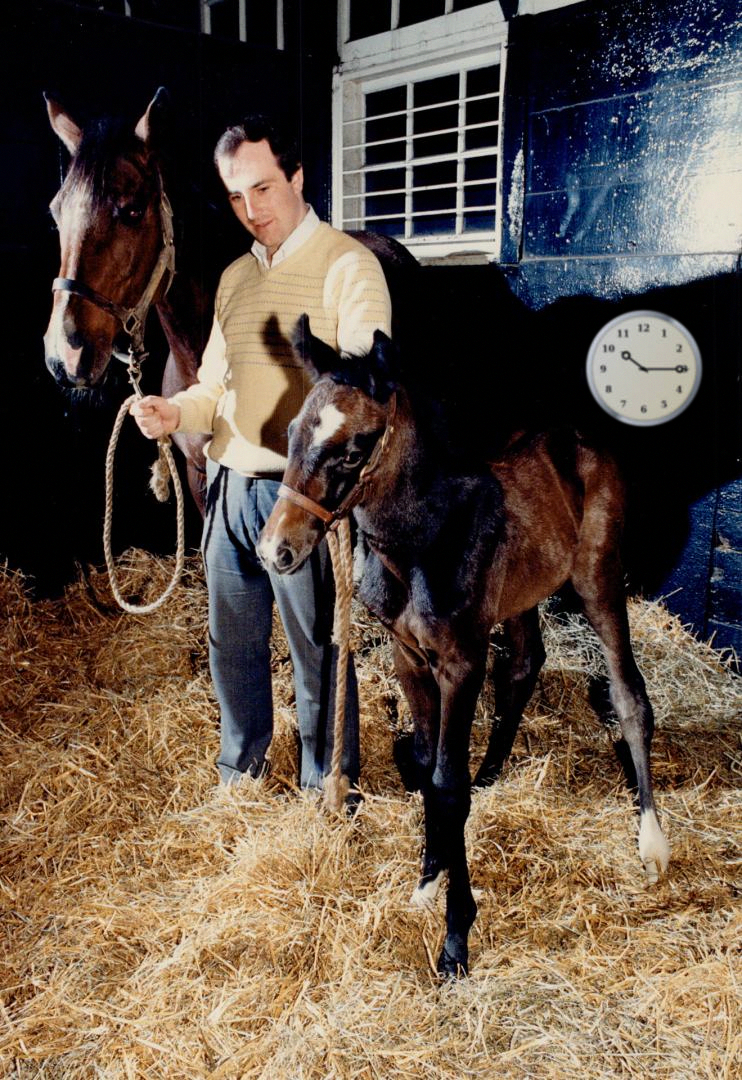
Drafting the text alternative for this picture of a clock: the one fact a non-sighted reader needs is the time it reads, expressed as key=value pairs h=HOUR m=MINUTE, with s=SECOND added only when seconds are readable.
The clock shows h=10 m=15
